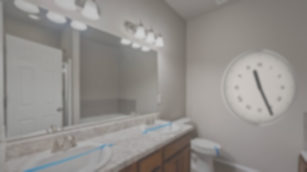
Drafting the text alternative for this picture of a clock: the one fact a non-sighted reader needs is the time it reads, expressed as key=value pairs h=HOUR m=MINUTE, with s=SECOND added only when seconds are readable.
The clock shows h=11 m=26
